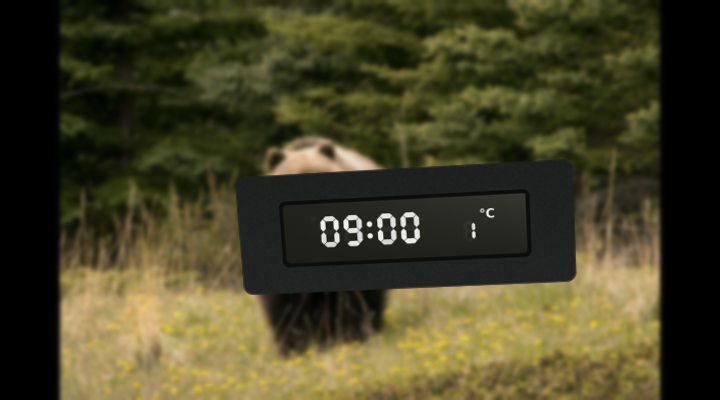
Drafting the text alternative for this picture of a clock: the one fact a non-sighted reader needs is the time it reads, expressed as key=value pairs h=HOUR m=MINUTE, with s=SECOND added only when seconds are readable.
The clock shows h=9 m=0
